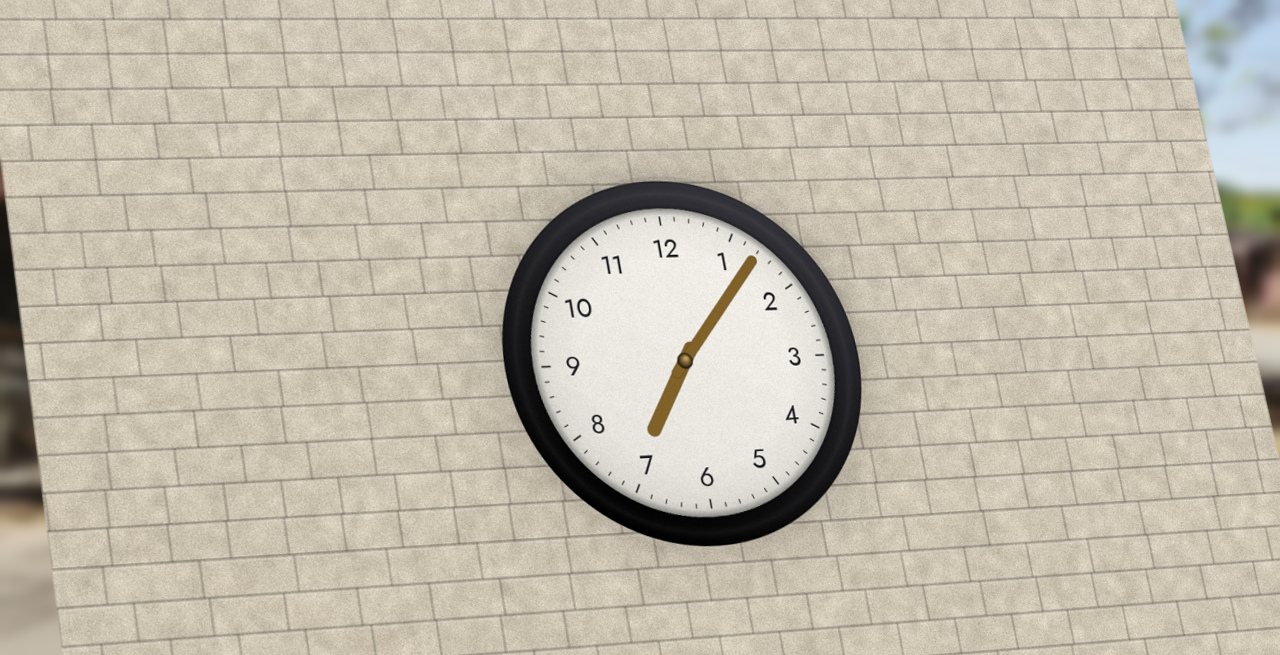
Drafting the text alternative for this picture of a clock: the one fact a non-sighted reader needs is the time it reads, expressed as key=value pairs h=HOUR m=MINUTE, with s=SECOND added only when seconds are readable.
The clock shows h=7 m=7
